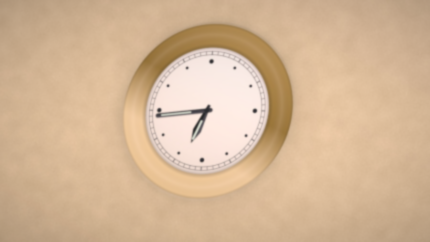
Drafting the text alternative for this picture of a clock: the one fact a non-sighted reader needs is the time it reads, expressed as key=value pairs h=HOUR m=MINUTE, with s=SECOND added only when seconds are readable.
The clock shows h=6 m=44
